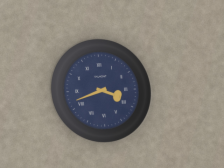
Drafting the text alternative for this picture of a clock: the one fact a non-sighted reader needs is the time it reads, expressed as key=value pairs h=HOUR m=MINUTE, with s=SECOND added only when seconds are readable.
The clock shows h=3 m=42
